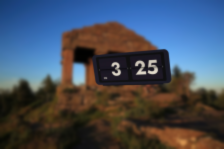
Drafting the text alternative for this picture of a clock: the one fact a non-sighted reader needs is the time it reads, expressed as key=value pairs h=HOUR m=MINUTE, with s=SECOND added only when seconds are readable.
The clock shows h=3 m=25
